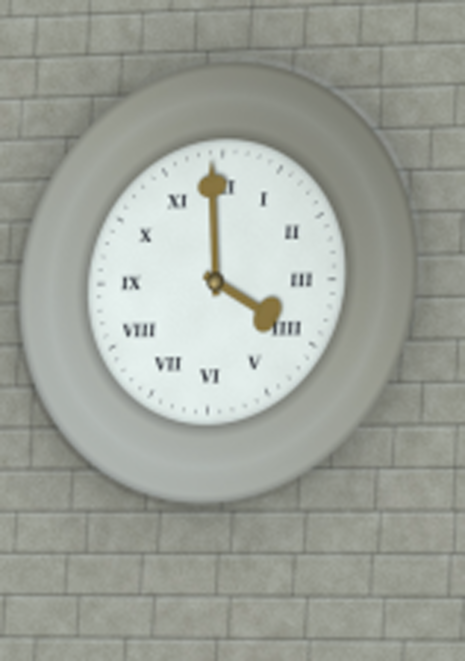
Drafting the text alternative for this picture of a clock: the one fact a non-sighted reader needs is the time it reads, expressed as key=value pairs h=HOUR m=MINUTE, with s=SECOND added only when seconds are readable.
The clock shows h=3 m=59
